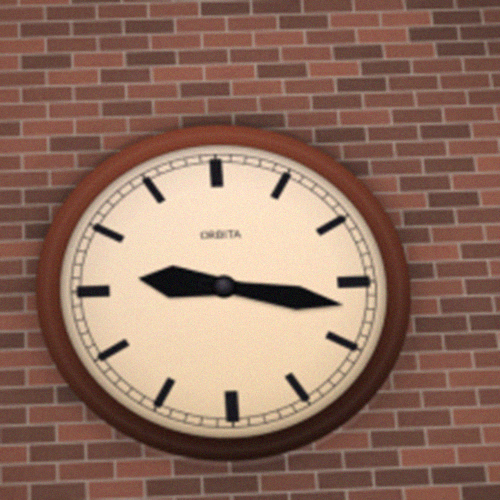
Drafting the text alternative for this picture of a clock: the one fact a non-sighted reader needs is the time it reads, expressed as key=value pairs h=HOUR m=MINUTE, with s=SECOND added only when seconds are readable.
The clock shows h=9 m=17
